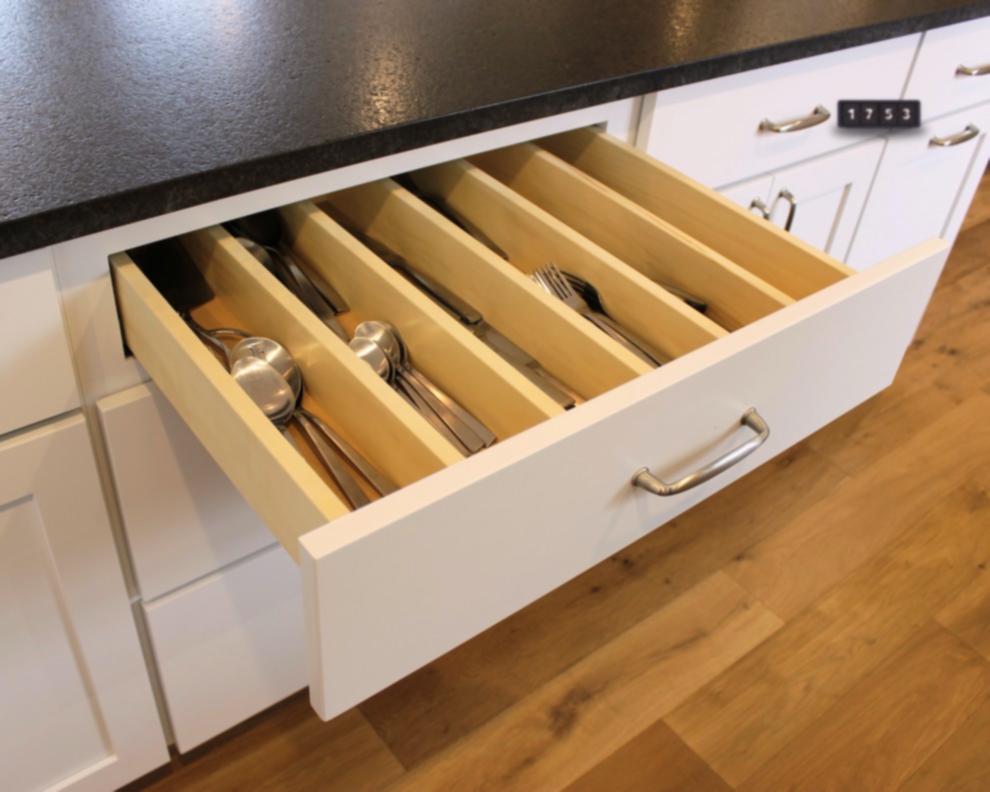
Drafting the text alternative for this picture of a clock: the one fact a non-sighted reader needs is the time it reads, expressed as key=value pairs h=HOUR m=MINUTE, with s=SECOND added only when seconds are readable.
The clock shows h=17 m=53
